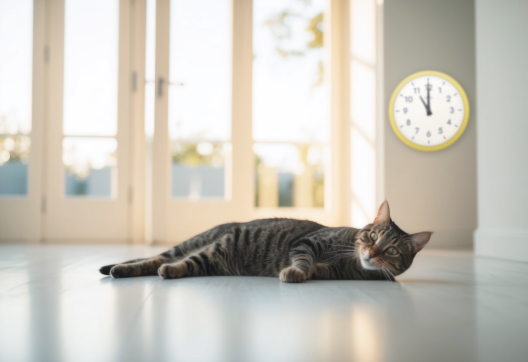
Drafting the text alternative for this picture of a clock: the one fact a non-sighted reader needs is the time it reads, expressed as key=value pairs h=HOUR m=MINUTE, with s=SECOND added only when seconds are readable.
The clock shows h=11 m=0
